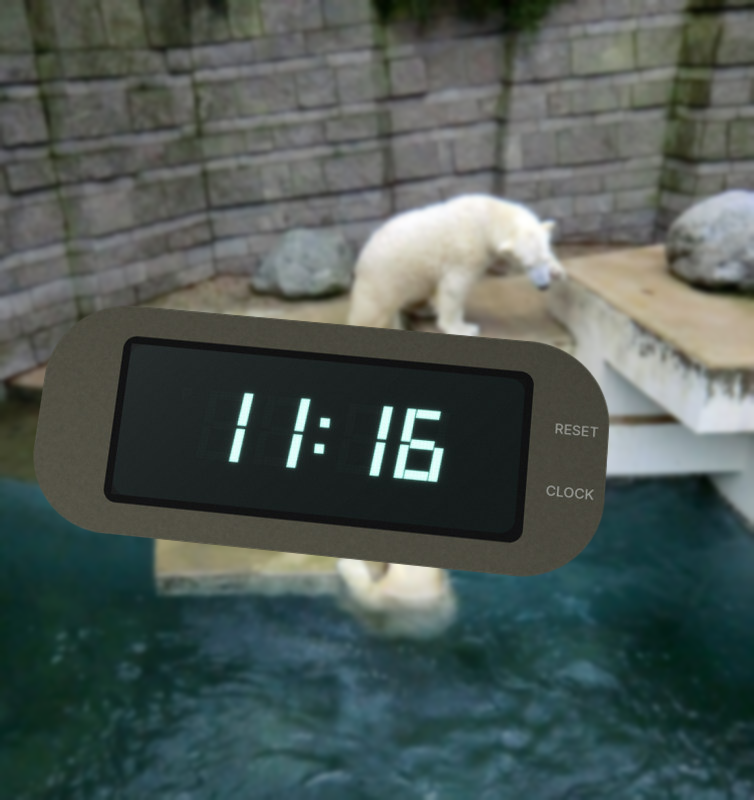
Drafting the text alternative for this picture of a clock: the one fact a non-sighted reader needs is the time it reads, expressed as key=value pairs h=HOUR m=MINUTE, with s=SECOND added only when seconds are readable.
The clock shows h=11 m=16
